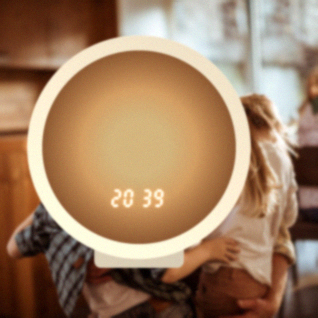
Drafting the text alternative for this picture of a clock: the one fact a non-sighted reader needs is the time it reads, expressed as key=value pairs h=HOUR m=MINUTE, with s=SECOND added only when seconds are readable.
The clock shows h=20 m=39
